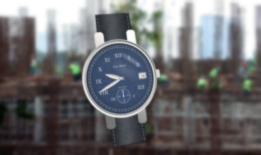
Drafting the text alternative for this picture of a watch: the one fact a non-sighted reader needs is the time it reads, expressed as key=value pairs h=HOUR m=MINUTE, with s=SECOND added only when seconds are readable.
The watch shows h=9 m=41
